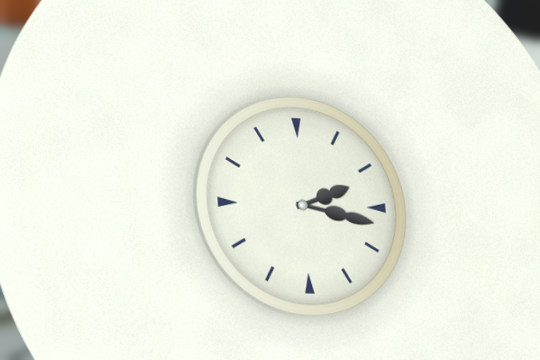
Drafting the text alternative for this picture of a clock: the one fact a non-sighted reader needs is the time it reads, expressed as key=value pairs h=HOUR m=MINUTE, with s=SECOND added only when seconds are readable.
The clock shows h=2 m=17
